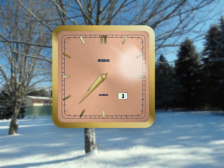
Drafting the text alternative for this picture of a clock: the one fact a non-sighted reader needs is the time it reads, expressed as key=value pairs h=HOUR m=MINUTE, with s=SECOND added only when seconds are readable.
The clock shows h=7 m=37
